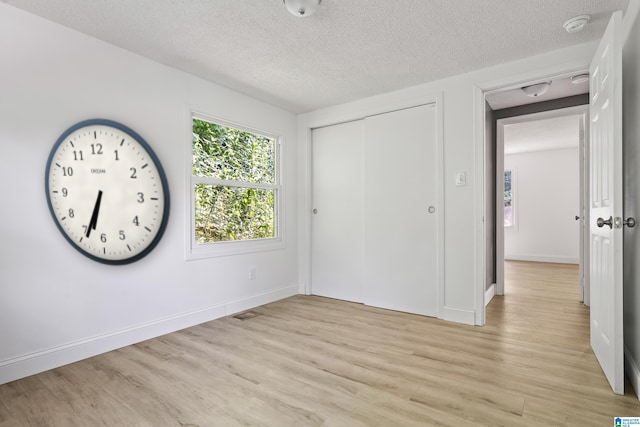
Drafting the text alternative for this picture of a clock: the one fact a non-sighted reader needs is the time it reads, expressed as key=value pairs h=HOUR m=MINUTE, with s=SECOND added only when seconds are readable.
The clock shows h=6 m=34
